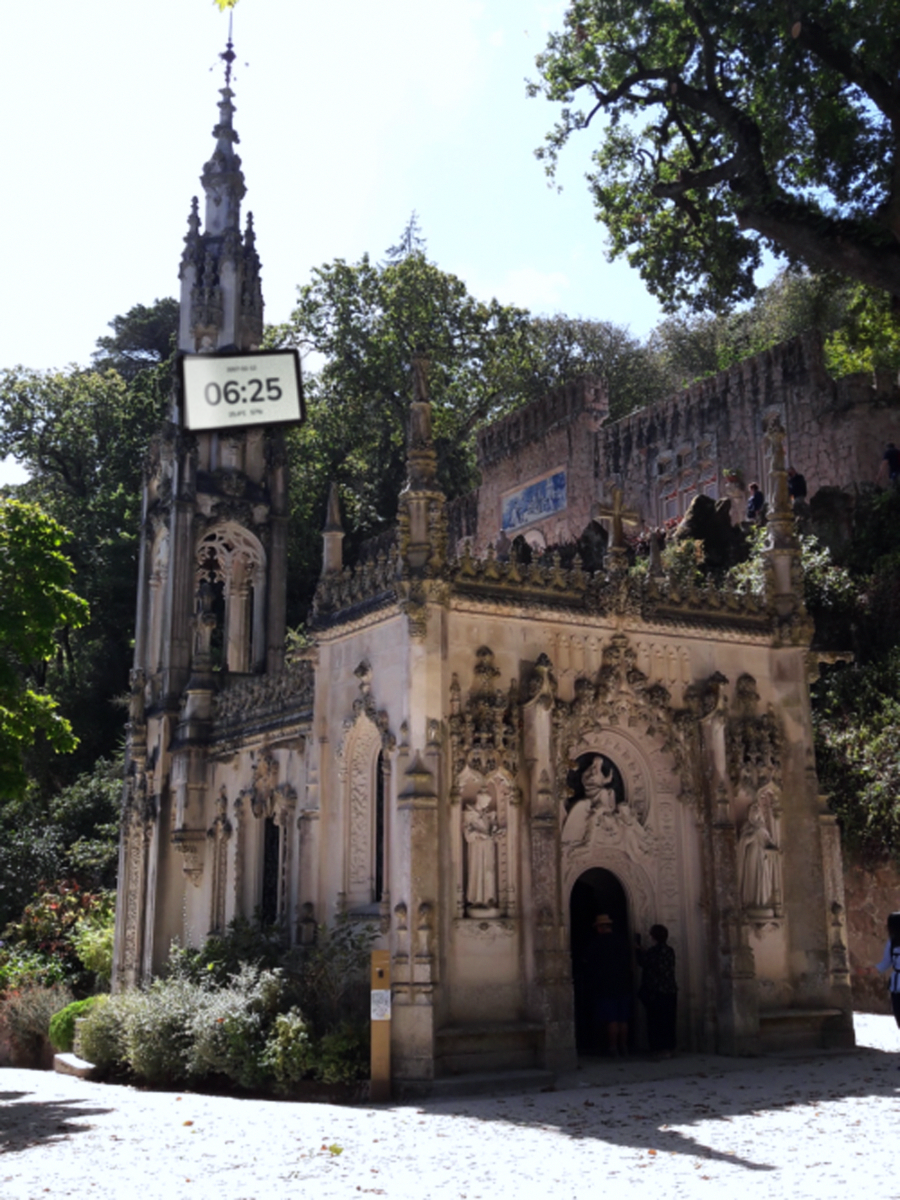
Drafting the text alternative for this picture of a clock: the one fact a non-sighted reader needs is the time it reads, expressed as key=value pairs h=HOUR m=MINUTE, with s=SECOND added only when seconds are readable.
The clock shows h=6 m=25
